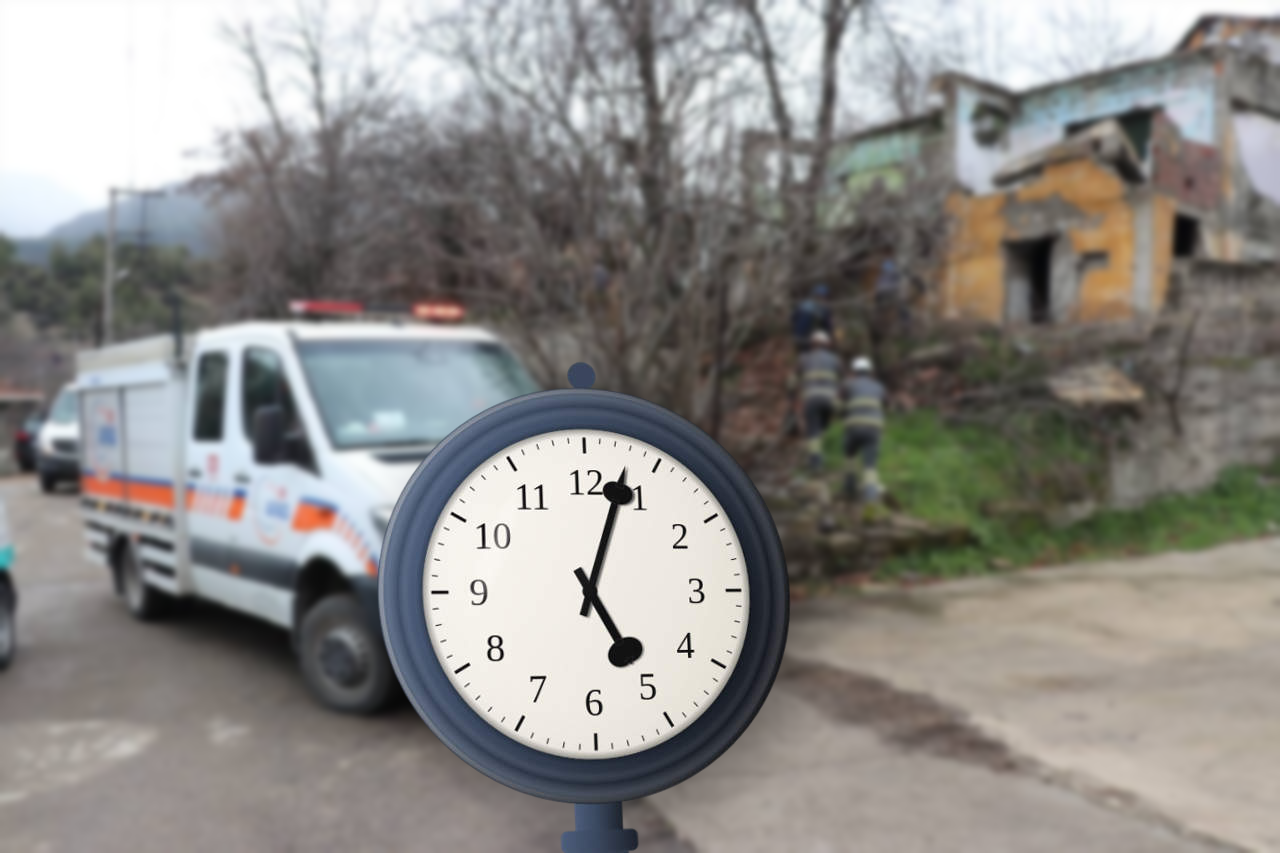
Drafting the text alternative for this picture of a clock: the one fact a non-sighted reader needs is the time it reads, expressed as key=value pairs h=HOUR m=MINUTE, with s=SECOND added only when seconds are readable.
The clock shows h=5 m=3
